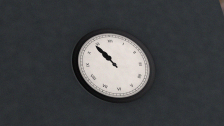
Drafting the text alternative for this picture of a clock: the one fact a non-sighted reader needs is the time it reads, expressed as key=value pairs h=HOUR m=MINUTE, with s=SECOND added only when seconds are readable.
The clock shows h=10 m=54
